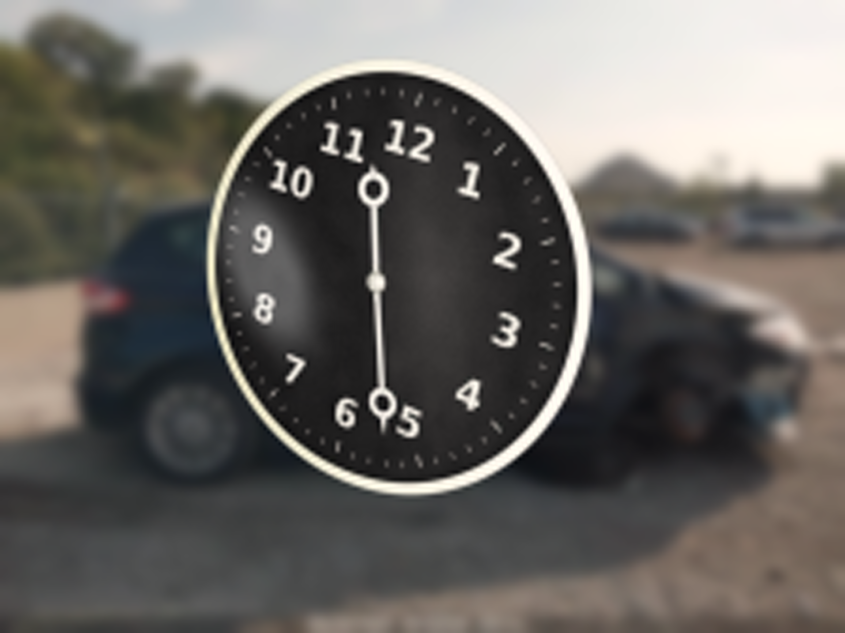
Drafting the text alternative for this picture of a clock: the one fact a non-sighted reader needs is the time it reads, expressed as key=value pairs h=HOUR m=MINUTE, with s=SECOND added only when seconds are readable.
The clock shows h=11 m=27
